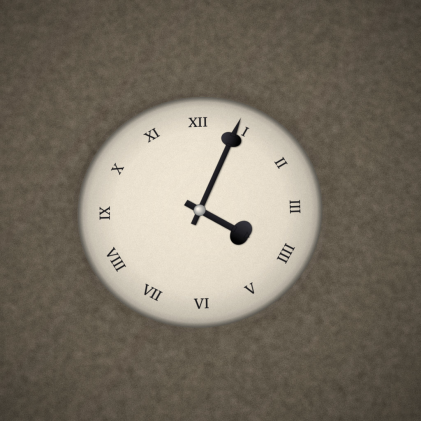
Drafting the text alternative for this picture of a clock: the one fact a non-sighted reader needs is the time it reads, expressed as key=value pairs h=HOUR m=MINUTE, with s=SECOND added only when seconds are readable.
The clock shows h=4 m=4
